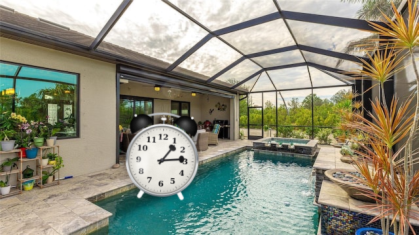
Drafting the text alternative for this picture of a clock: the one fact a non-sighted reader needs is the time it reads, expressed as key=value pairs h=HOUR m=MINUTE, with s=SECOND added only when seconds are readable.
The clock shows h=1 m=14
